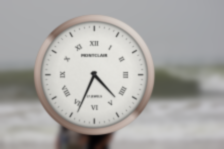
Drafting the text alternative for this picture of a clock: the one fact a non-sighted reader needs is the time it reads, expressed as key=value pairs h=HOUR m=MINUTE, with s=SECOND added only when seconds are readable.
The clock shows h=4 m=34
